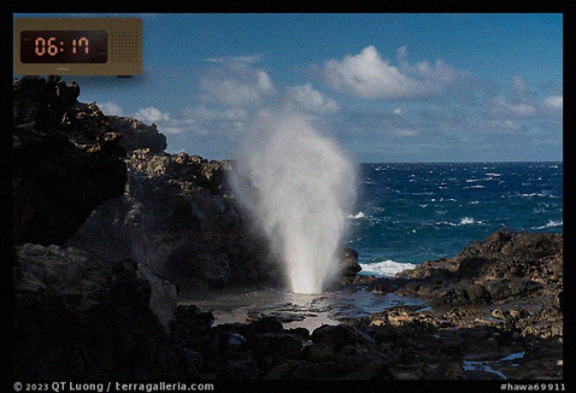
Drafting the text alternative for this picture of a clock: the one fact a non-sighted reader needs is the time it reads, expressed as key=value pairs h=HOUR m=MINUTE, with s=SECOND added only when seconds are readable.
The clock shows h=6 m=17
